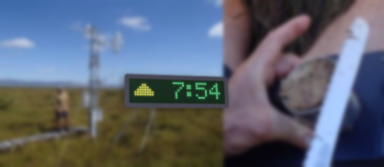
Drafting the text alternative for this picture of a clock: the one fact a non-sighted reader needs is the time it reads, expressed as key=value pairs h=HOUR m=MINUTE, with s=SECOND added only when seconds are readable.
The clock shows h=7 m=54
